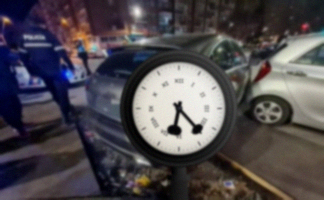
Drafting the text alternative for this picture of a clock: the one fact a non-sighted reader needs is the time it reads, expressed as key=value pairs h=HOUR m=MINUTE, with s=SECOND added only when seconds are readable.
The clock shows h=6 m=23
